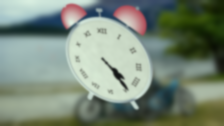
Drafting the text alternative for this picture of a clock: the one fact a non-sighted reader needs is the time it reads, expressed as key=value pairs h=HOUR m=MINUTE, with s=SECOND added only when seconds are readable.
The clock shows h=4 m=24
